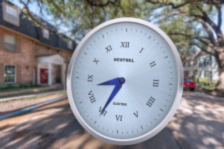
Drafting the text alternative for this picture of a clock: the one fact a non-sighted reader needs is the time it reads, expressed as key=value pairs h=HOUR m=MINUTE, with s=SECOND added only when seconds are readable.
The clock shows h=8 m=35
